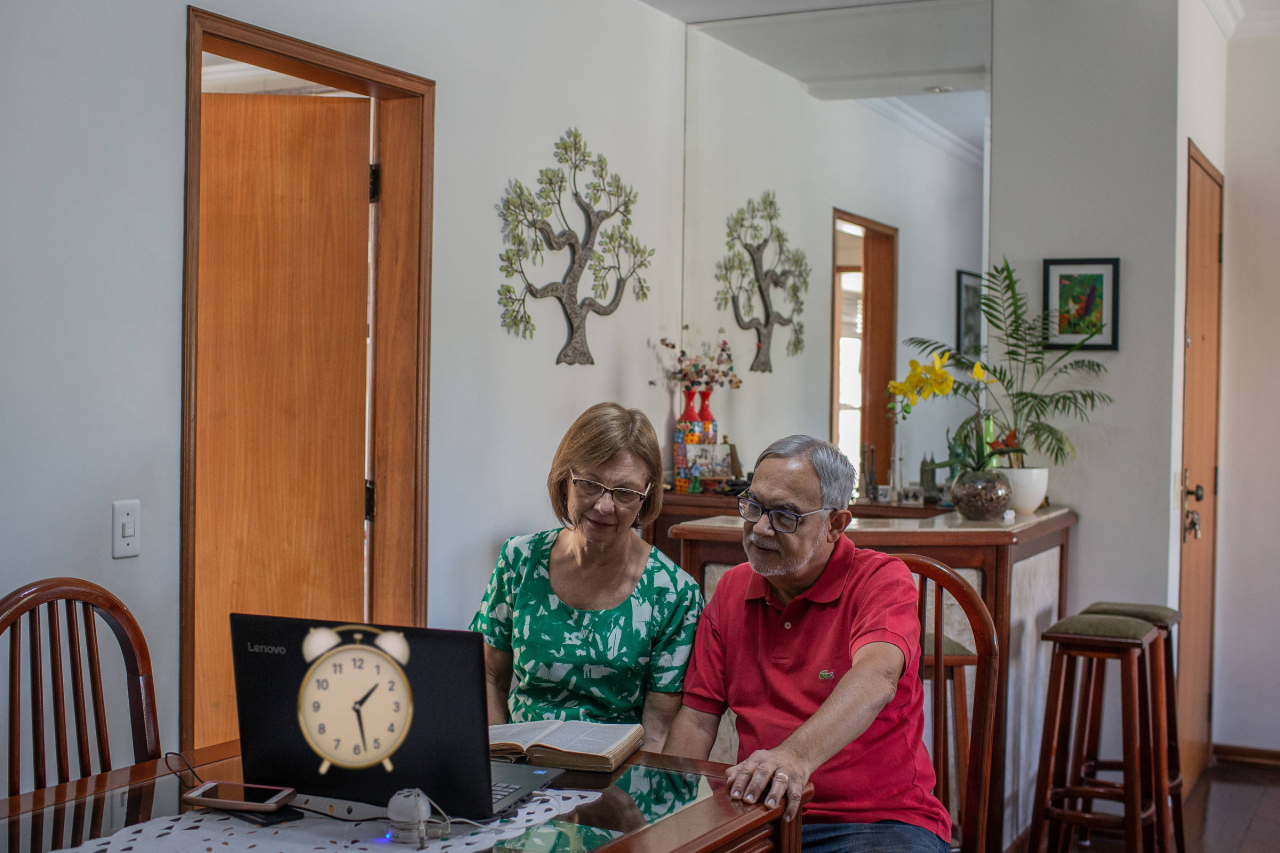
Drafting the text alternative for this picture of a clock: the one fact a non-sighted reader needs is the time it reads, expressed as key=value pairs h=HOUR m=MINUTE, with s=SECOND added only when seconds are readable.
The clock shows h=1 m=28
